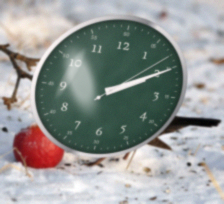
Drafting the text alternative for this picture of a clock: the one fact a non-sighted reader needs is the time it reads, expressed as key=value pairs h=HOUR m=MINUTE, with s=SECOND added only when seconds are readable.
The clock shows h=2 m=10 s=8
